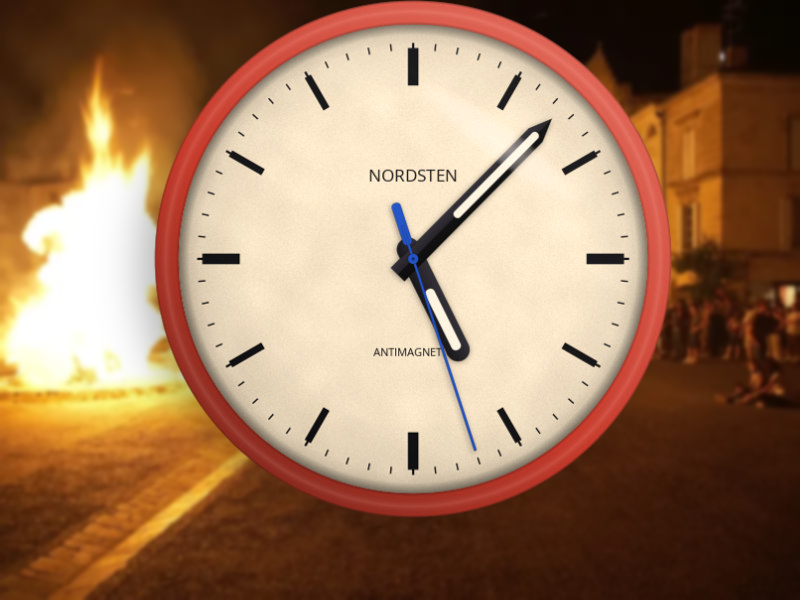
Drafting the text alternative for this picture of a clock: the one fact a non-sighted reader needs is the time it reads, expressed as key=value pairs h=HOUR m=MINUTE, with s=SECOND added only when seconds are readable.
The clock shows h=5 m=7 s=27
